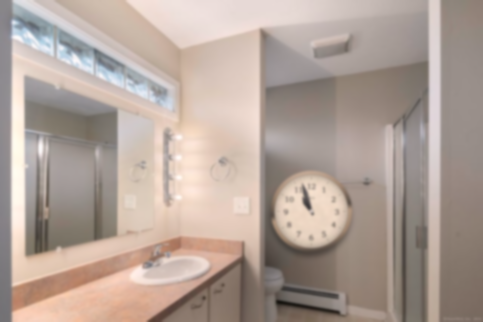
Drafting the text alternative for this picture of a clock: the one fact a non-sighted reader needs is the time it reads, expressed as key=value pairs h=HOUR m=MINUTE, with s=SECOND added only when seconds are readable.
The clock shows h=10 m=57
